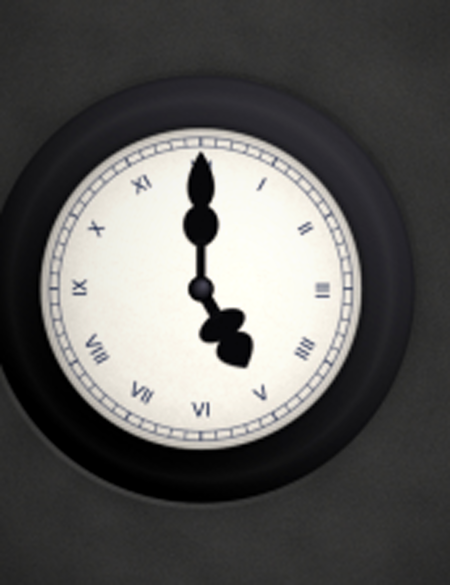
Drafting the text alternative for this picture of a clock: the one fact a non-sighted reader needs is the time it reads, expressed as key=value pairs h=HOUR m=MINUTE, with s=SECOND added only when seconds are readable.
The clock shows h=5 m=0
